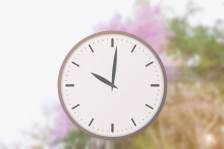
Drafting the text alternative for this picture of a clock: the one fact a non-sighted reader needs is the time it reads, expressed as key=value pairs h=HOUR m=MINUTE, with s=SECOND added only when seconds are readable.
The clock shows h=10 m=1
